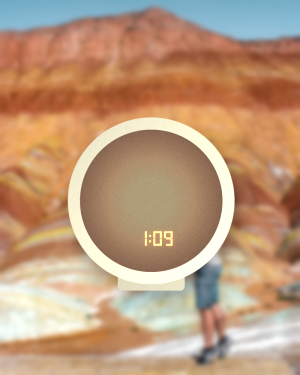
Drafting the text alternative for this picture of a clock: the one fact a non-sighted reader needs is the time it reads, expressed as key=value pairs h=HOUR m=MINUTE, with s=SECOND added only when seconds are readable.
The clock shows h=1 m=9
